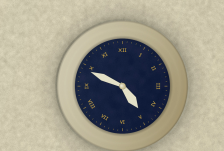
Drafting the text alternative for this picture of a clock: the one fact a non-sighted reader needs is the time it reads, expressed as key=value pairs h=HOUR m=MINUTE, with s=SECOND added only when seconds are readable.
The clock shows h=4 m=49
